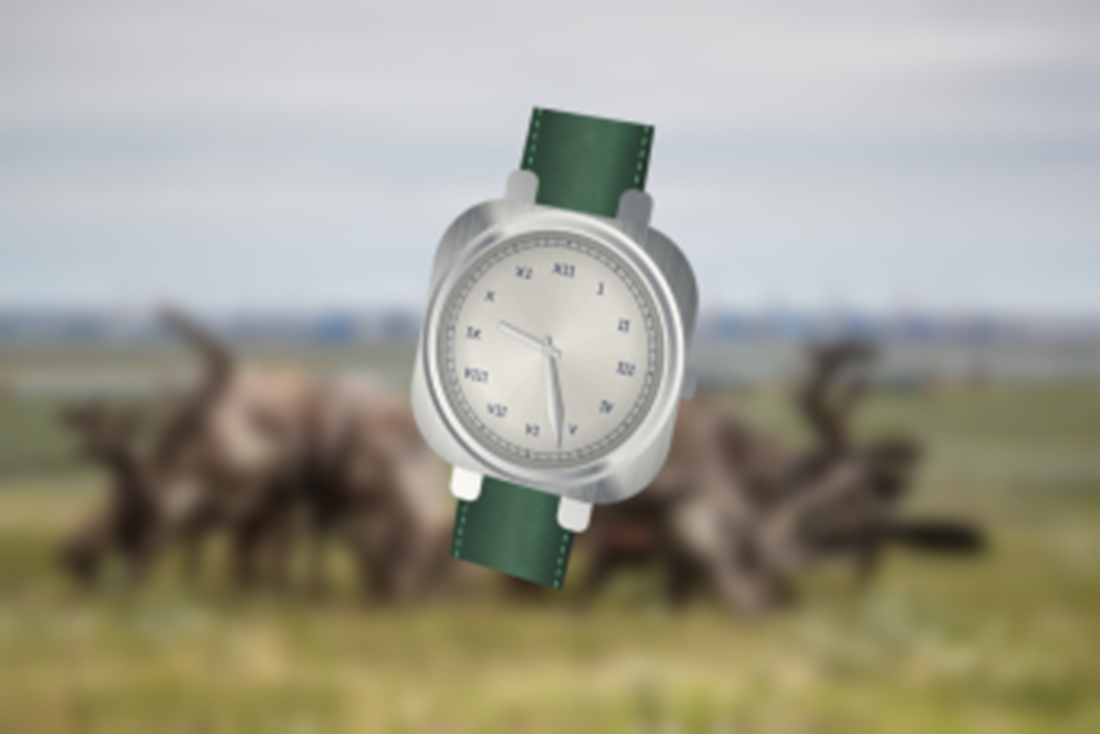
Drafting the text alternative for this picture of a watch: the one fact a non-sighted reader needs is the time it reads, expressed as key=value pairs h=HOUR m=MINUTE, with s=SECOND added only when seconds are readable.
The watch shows h=9 m=27
